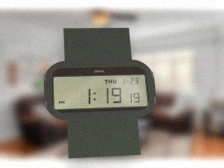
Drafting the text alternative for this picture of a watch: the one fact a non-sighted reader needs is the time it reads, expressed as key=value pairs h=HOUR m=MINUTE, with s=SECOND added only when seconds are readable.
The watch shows h=1 m=19 s=19
